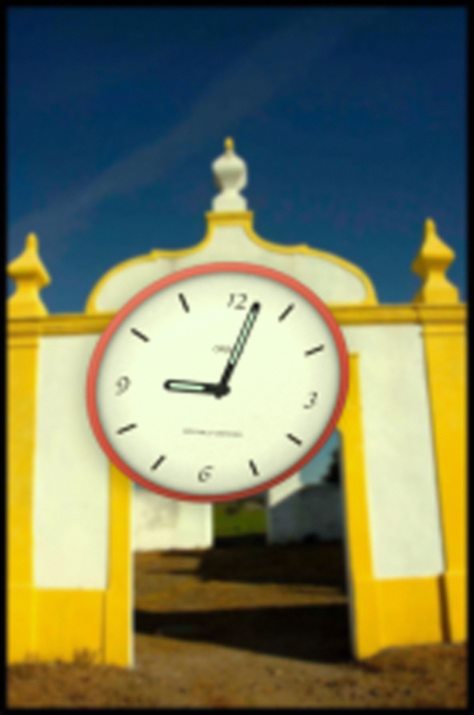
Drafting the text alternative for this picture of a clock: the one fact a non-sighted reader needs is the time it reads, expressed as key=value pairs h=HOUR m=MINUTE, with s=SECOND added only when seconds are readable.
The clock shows h=9 m=2
